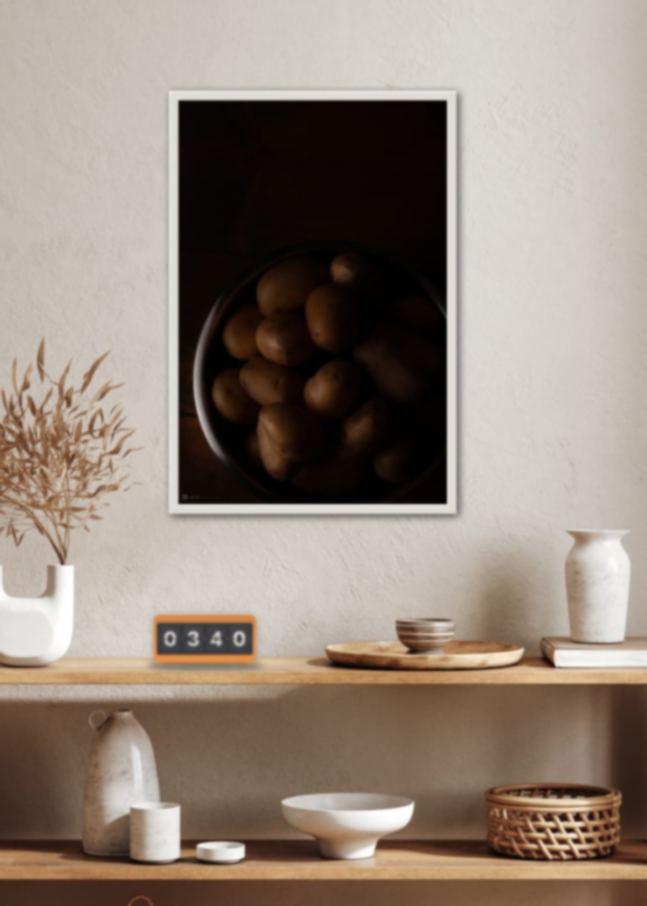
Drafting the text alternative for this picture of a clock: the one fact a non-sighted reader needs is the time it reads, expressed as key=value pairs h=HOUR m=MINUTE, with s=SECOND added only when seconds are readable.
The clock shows h=3 m=40
